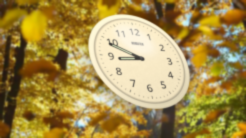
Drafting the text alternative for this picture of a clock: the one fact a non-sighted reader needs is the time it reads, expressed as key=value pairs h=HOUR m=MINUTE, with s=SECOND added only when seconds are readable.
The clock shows h=8 m=49
